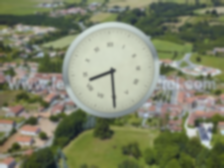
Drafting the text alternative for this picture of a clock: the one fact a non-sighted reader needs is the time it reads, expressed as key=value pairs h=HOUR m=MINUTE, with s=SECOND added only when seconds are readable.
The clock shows h=8 m=30
